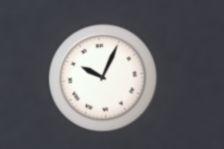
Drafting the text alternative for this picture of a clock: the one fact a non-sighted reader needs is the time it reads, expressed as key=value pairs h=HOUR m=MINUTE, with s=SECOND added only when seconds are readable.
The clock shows h=10 m=5
